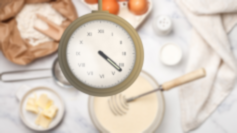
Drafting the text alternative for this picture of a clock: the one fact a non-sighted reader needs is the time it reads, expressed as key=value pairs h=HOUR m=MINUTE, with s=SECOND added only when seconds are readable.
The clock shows h=4 m=22
